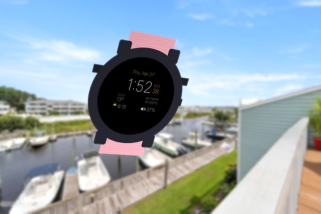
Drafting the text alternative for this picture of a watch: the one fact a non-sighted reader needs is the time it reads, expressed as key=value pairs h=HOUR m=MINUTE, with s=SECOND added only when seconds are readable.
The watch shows h=1 m=52
